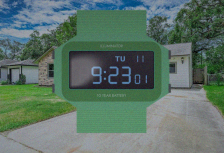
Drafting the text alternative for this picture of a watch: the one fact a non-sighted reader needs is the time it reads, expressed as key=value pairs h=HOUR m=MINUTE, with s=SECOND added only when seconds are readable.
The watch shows h=9 m=23 s=1
